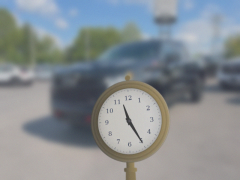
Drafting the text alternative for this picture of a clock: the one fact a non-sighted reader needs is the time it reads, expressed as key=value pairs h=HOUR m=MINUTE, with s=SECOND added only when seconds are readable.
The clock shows h=11 m=25
